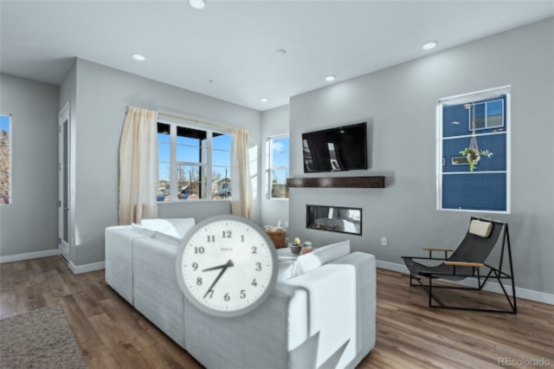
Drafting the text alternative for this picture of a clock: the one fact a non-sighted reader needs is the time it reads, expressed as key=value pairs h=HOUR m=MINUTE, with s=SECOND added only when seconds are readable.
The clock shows h=8 m=36
